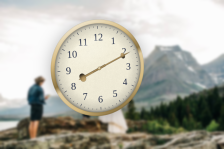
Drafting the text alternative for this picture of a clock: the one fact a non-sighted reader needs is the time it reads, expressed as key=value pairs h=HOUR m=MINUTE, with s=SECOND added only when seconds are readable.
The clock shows h=8 m=11
